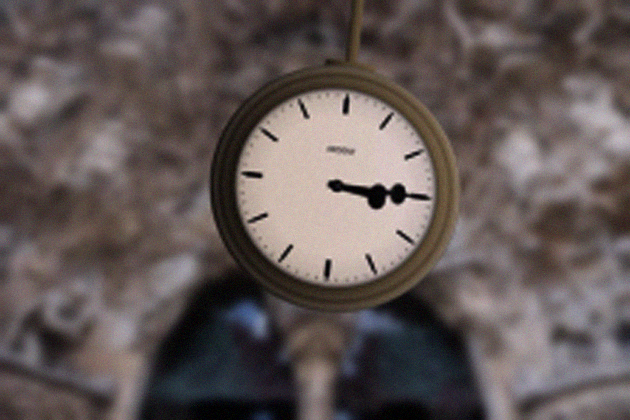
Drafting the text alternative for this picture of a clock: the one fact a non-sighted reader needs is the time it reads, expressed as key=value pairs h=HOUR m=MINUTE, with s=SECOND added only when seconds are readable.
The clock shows h=3 m=15
